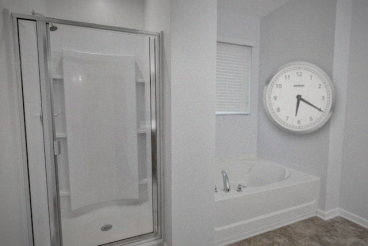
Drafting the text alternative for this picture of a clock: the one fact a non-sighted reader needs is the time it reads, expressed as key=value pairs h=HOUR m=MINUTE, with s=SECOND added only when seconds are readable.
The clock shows h=6 m=20
